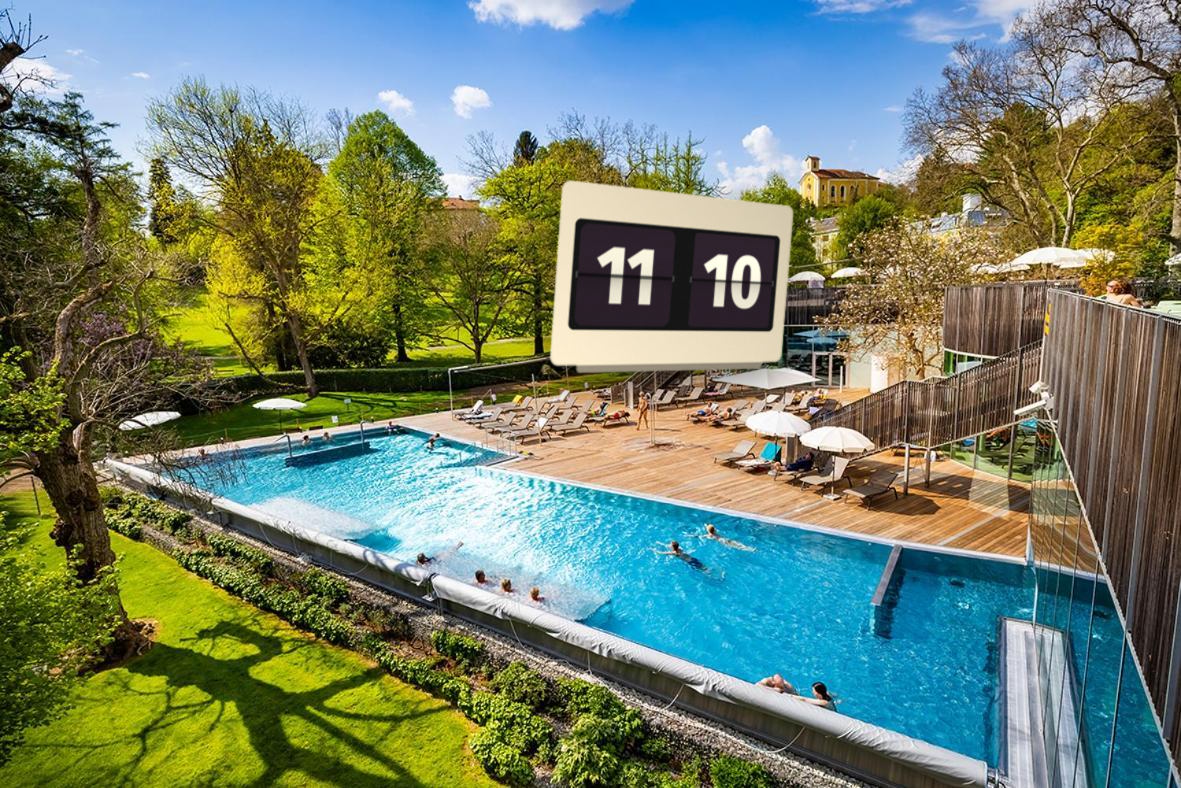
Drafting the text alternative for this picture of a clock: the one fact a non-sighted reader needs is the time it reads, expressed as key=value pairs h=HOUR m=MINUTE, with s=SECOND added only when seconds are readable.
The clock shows h=11 m=10
